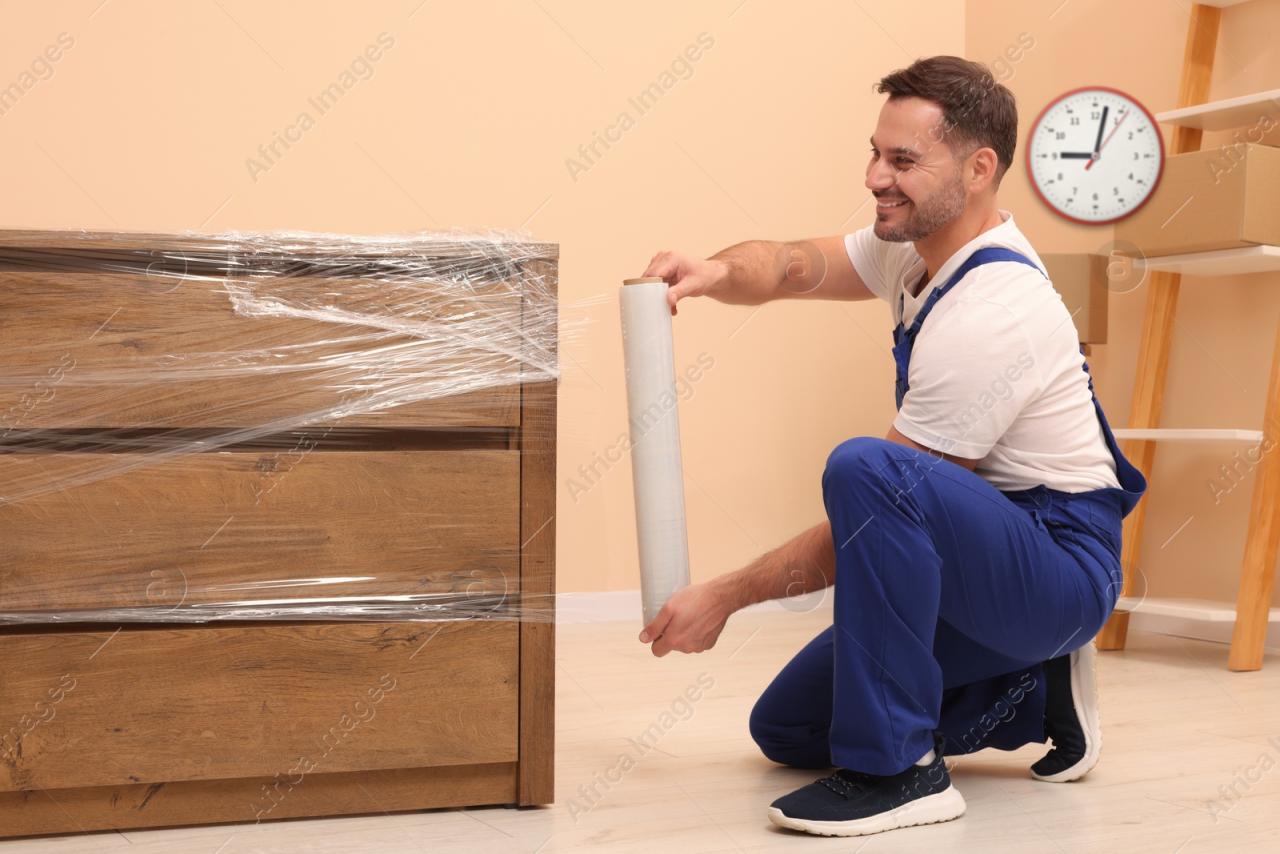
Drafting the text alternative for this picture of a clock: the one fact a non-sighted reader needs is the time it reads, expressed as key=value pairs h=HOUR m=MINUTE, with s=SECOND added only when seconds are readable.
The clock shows h=9 m=2 s=6
